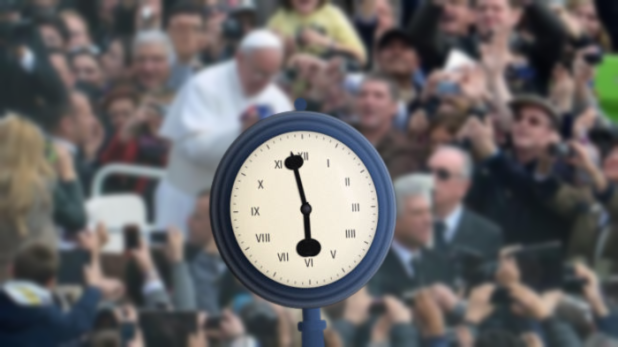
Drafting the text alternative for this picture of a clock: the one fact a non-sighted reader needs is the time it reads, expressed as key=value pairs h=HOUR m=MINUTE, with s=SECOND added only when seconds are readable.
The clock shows h=5 m=58
